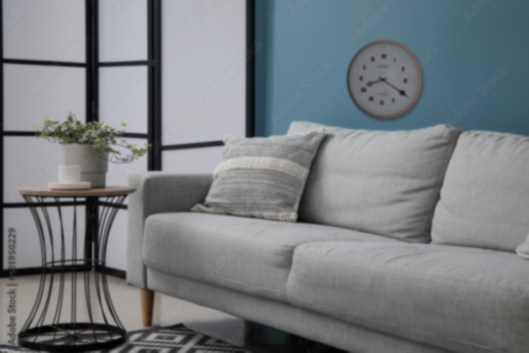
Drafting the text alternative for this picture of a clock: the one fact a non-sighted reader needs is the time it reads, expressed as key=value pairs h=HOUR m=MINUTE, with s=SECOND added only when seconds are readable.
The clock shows h=8 m=20
